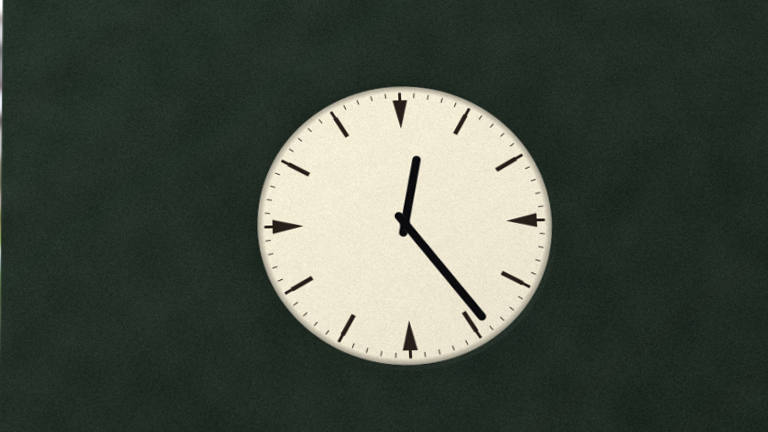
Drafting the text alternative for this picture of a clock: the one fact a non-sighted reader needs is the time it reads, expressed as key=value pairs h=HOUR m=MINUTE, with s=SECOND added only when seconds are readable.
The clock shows h=12 m=24
